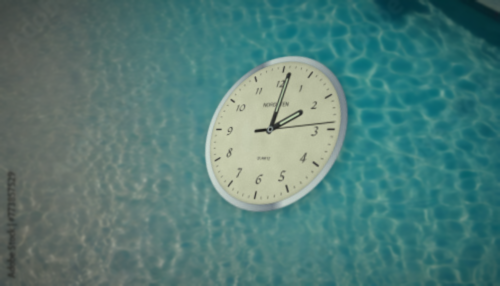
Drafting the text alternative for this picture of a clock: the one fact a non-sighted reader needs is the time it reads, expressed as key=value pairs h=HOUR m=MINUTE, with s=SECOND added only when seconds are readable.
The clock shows h=2 m=1 s=14
